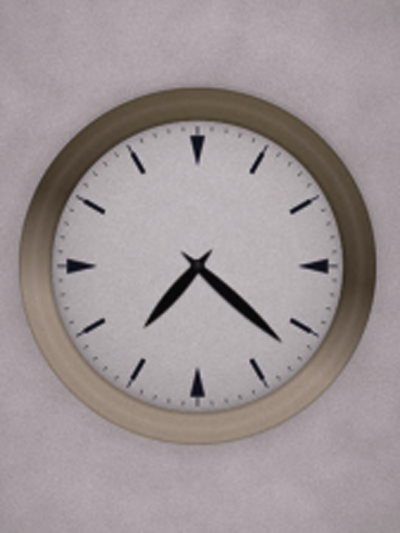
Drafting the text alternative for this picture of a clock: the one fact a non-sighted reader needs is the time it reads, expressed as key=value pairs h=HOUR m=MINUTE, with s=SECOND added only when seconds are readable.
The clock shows h=7 m=22
